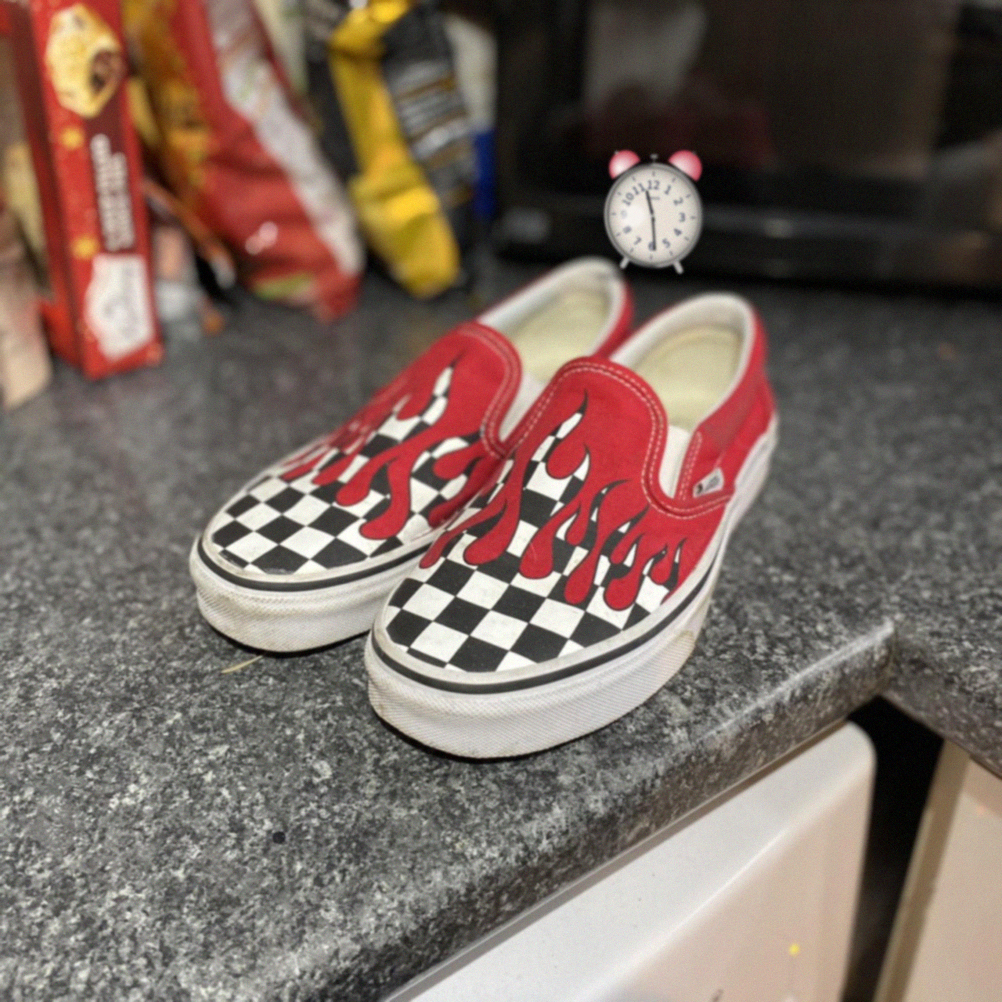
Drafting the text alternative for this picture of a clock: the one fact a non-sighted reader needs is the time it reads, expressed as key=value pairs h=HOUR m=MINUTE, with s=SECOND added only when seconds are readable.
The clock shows h=11 m=29
